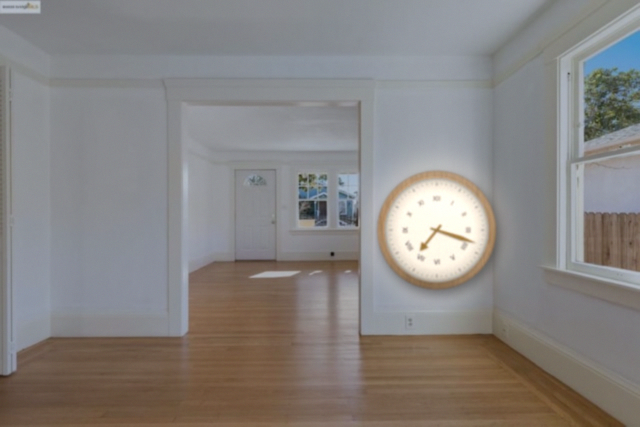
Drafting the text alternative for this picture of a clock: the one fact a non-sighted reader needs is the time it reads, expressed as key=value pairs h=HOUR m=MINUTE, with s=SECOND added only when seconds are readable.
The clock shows h=7 m=18
